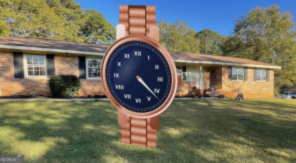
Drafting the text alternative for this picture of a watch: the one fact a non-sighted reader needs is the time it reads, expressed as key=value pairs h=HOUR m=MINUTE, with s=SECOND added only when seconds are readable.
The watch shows h=4 m=22
